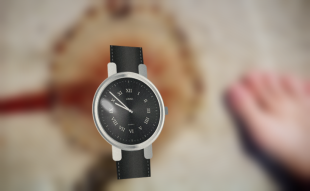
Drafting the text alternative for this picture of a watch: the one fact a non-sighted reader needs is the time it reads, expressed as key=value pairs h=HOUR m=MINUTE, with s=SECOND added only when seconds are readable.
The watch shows h=9 m=52
